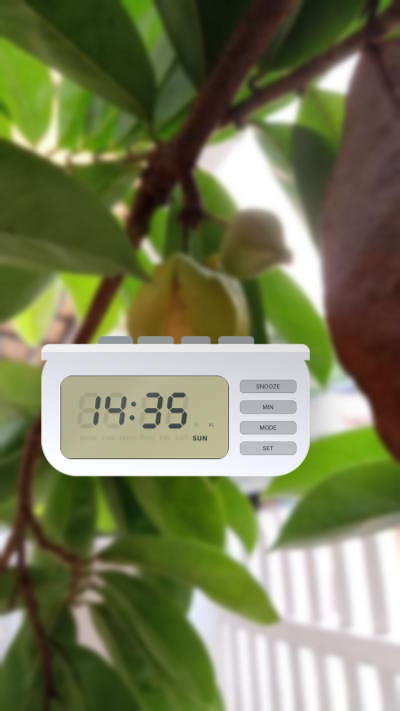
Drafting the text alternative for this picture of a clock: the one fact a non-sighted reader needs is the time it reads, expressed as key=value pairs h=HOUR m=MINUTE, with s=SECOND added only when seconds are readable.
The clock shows h=14 m=35
